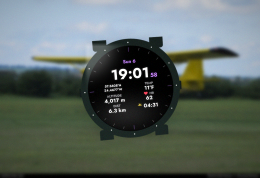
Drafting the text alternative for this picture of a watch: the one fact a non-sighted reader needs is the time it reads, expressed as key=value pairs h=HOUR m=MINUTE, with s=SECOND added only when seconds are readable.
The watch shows h=19 m=1
